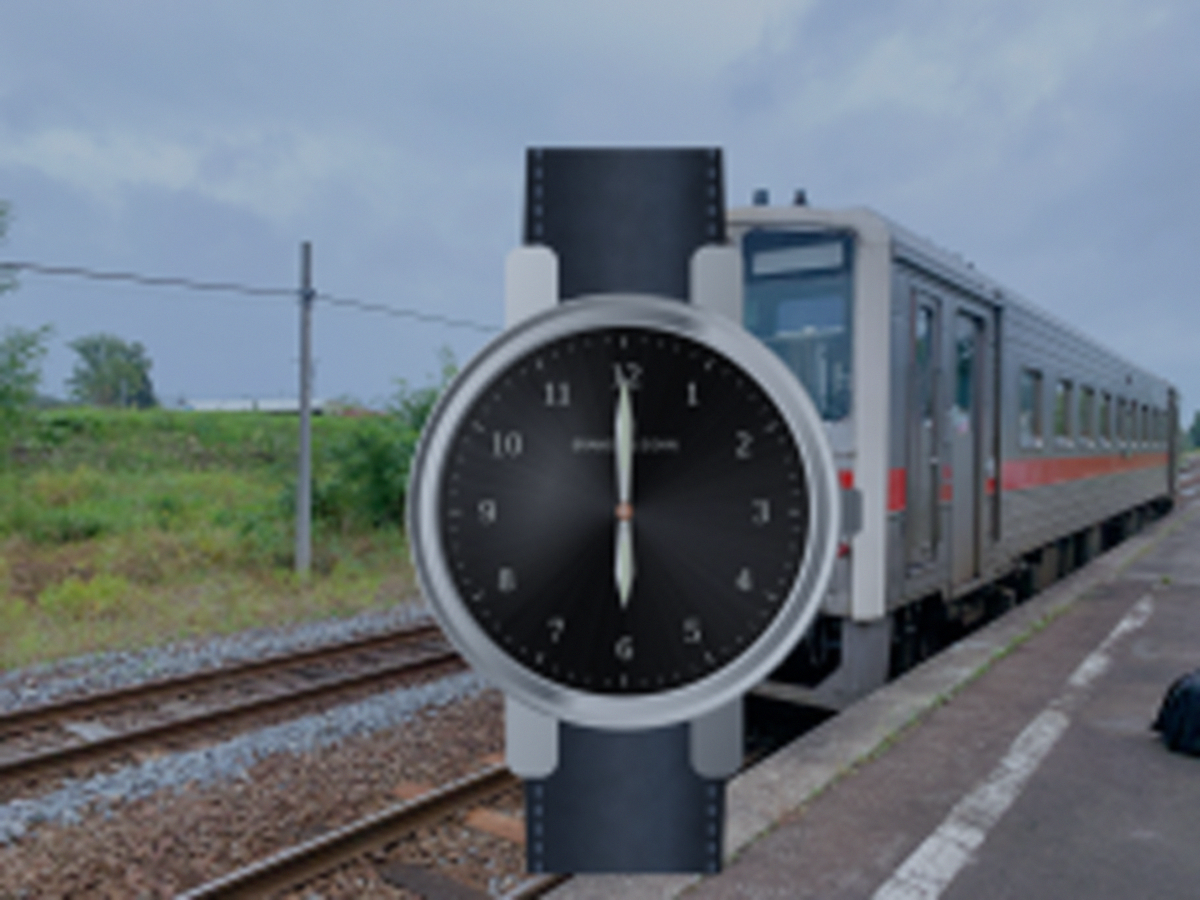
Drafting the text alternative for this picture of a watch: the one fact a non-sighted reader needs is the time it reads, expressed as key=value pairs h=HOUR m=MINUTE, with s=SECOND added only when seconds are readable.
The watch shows h=6 m=0
